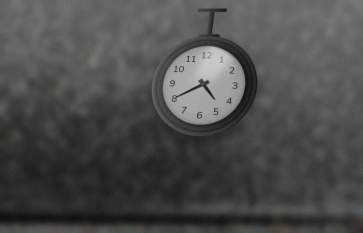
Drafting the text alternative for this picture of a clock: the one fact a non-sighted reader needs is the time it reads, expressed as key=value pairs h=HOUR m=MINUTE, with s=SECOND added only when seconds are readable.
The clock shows h=4 m=40
